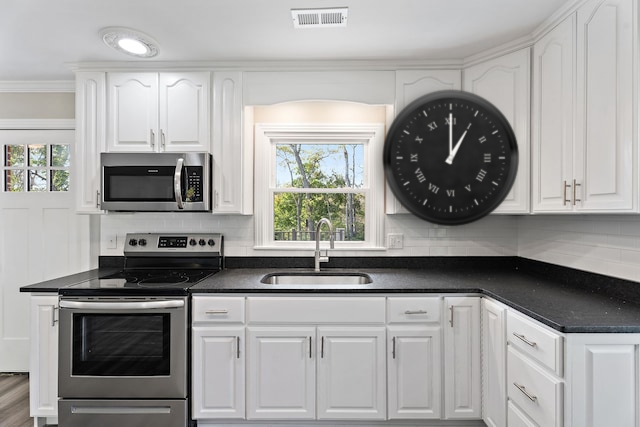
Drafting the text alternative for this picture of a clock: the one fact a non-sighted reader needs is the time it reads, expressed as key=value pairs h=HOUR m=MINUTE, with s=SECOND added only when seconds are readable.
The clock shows h=1 m=0
